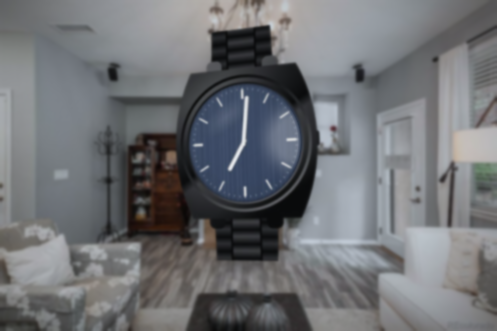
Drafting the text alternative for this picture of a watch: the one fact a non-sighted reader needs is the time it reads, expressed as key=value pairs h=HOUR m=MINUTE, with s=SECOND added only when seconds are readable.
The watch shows h=7 m=1
